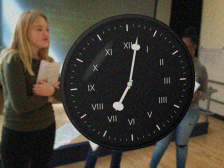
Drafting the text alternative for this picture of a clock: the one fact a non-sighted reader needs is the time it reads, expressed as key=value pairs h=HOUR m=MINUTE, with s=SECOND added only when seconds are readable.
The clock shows h=7 m=2
